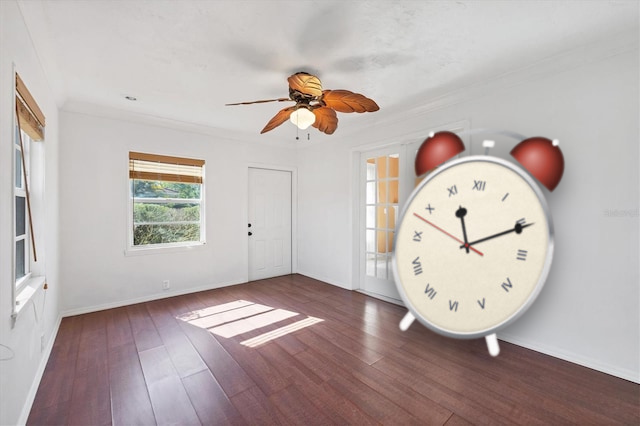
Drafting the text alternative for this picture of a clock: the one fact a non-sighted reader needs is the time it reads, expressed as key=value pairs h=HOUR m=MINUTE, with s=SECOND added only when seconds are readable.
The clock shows h=11 m=10 s=48
